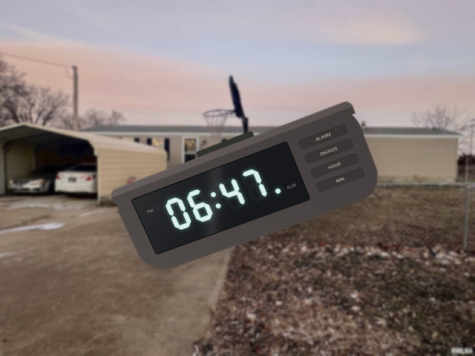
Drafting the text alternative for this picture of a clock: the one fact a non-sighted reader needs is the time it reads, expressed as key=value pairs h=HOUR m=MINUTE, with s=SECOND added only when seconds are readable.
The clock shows h=6 m=47
